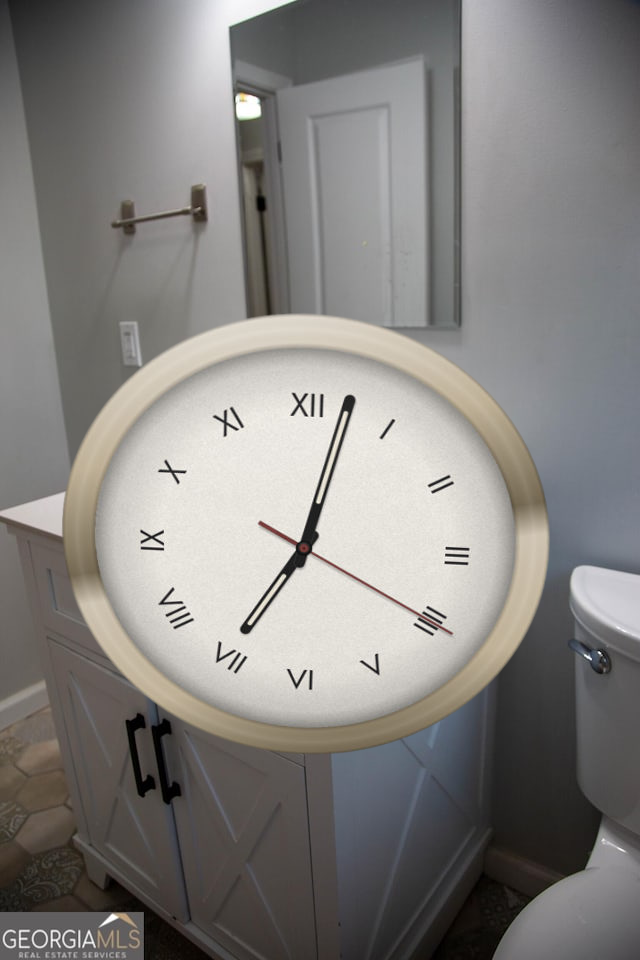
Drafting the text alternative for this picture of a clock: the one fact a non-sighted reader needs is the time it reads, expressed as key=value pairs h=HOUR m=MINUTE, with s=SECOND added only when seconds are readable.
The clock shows h=7 m=2 s=20
